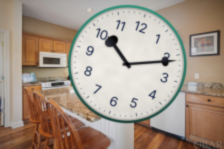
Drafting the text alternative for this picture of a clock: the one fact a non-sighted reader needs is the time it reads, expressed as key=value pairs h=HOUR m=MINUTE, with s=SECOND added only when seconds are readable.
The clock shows h=10 m=11
